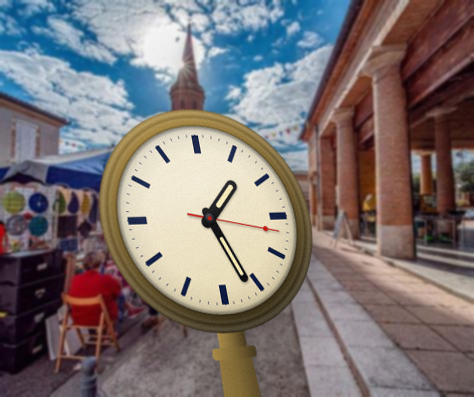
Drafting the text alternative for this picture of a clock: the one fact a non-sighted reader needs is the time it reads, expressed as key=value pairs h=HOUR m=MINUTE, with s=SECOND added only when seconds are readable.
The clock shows h=1 m=26 s=17
